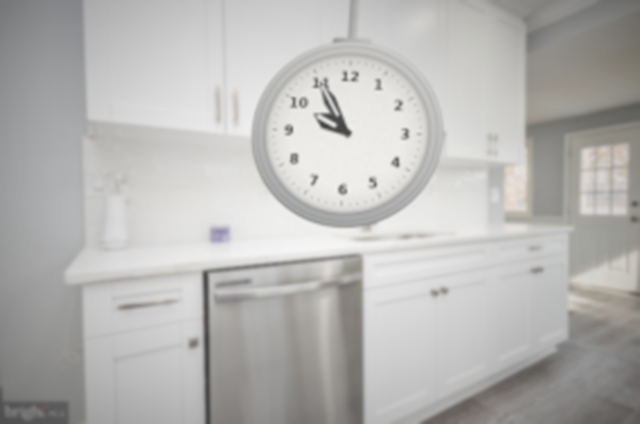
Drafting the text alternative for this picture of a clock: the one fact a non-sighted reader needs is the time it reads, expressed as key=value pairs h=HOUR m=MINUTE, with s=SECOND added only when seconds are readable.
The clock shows h=9 m=55
